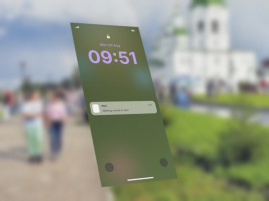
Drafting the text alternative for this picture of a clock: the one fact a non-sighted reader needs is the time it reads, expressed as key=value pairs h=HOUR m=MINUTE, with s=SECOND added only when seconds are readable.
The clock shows h=9 m=51
